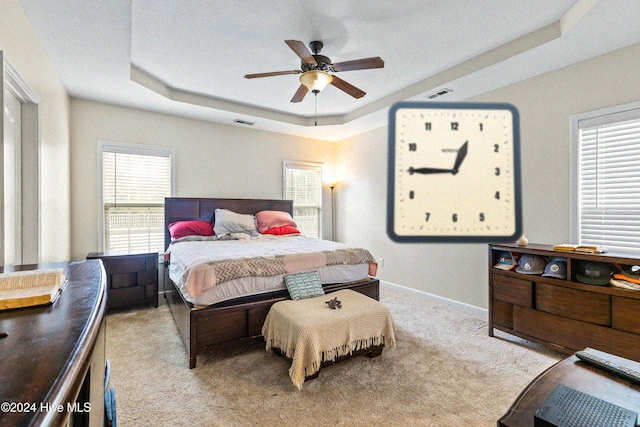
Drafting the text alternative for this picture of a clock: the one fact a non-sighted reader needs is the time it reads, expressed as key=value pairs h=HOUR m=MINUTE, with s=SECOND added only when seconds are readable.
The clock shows h=12 m=45
